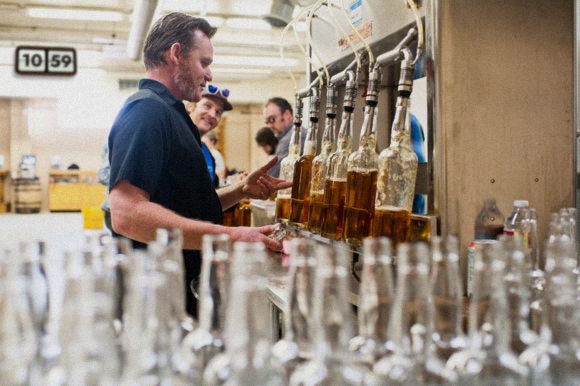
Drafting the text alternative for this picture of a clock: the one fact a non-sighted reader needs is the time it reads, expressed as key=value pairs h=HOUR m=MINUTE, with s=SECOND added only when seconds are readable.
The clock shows h=10 m=59
